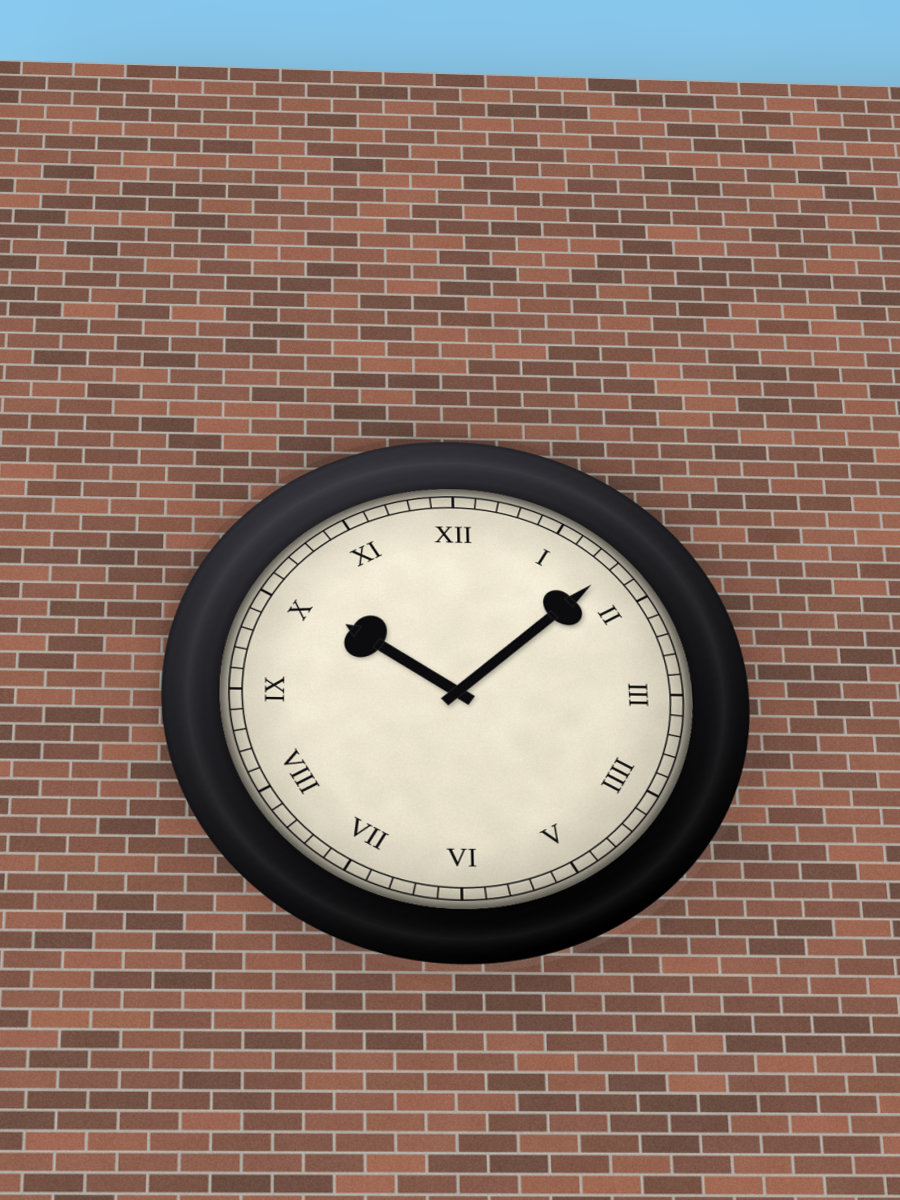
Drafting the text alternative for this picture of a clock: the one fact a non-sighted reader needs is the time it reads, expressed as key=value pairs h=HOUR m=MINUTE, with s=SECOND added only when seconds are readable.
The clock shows h=10 m=8
